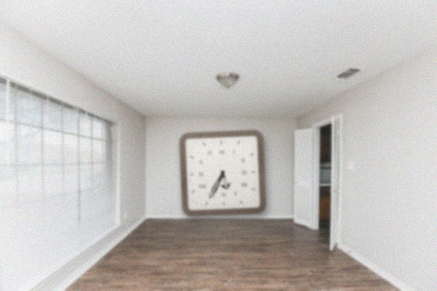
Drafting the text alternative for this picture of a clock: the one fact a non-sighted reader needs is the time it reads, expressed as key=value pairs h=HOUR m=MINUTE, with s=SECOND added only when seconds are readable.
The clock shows h=5 m=35
